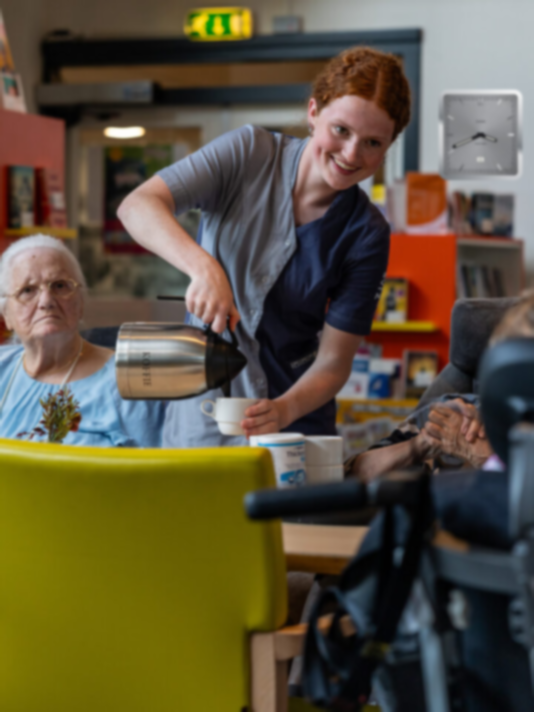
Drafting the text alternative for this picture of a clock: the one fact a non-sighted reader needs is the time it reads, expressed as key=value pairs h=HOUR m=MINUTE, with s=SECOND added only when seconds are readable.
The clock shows h=3 m=41
